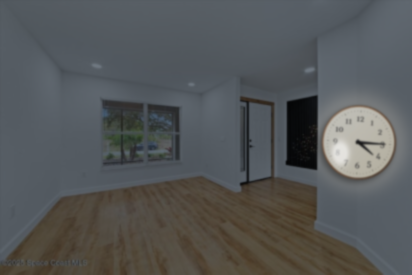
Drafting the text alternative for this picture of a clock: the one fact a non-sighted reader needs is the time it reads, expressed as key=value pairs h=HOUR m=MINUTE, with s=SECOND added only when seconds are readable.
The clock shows h=4 m=15
